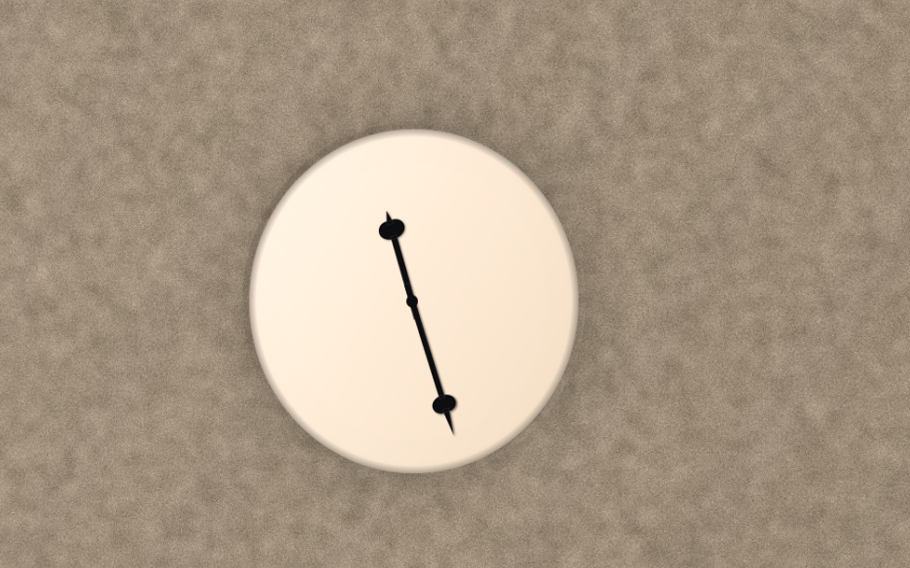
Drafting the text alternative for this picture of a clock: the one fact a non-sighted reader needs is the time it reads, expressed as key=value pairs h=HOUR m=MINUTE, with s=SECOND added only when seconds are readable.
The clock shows h=11 m=27
